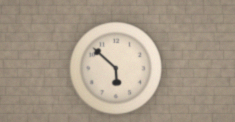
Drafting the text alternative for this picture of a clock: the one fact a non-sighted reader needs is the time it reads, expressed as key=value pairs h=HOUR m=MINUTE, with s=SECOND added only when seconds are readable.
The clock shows h=5 m=52
